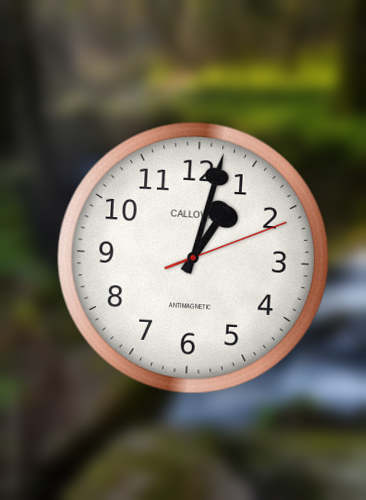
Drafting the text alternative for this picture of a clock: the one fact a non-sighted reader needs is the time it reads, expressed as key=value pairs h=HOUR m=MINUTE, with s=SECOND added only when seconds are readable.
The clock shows h=1 m=2 s=11
